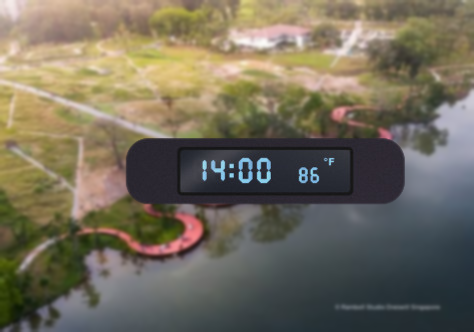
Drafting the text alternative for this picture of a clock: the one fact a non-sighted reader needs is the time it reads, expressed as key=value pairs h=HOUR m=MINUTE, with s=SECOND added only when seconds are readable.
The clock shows h=14 m=0
